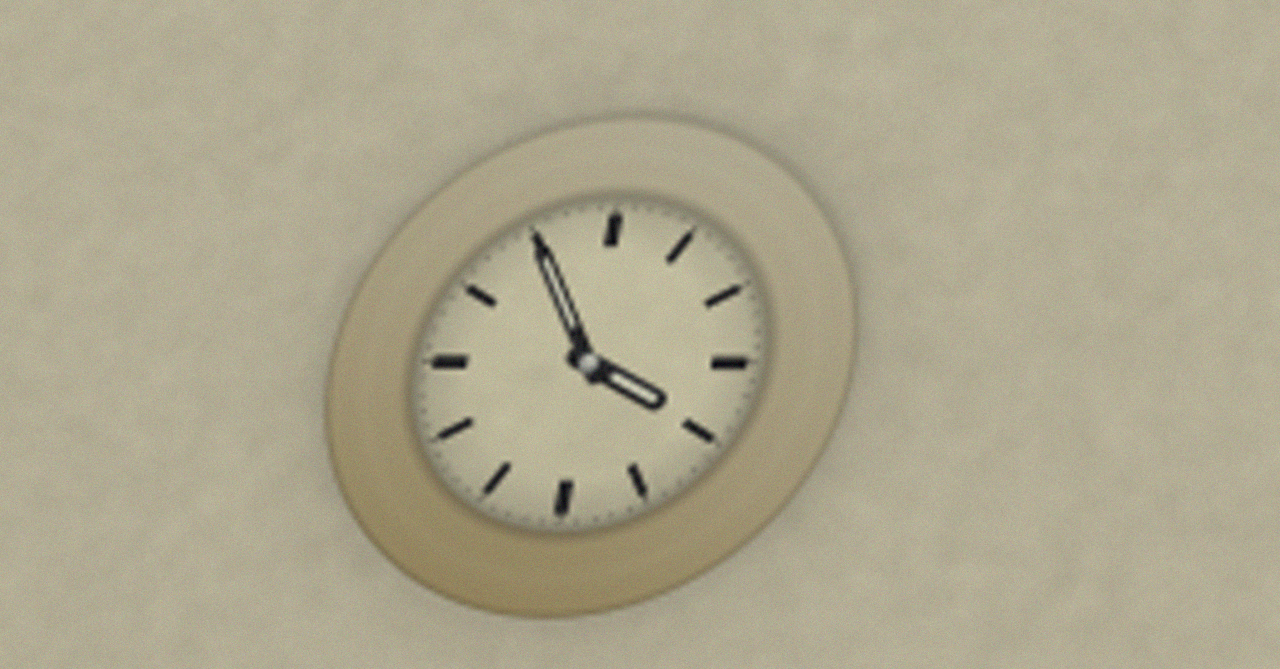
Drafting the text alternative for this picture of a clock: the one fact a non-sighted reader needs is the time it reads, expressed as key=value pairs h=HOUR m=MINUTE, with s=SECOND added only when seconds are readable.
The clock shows h=3 m=55
